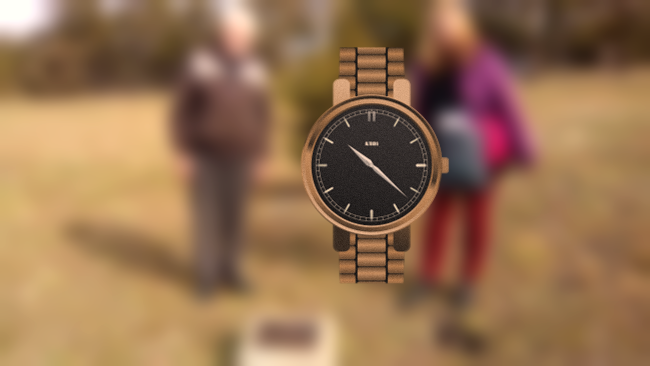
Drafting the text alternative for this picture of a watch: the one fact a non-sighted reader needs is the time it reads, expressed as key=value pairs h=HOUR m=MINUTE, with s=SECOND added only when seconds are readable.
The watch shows h=10 m=22
